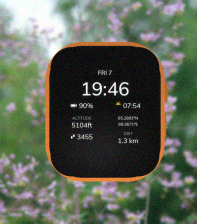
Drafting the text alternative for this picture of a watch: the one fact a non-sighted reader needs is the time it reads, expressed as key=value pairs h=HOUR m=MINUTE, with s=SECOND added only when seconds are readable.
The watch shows h=19 m=46
